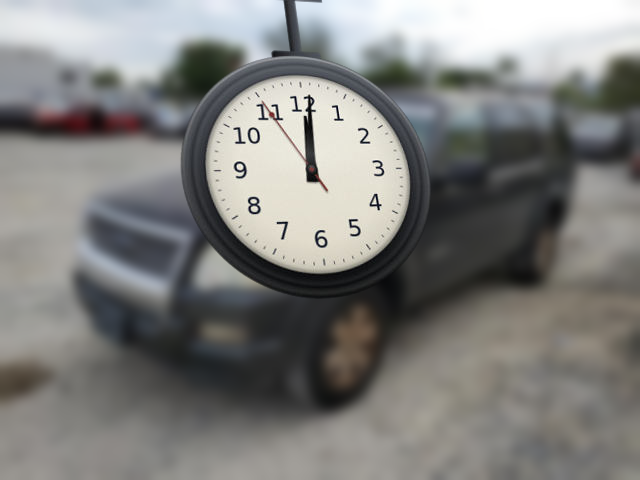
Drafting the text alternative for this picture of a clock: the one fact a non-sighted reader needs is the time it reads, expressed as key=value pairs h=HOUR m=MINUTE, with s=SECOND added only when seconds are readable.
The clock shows h=12 m=0 s=55
